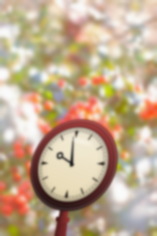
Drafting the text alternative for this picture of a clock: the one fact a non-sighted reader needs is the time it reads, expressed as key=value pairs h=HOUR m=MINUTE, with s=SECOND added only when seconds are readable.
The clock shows h=9 m=59
